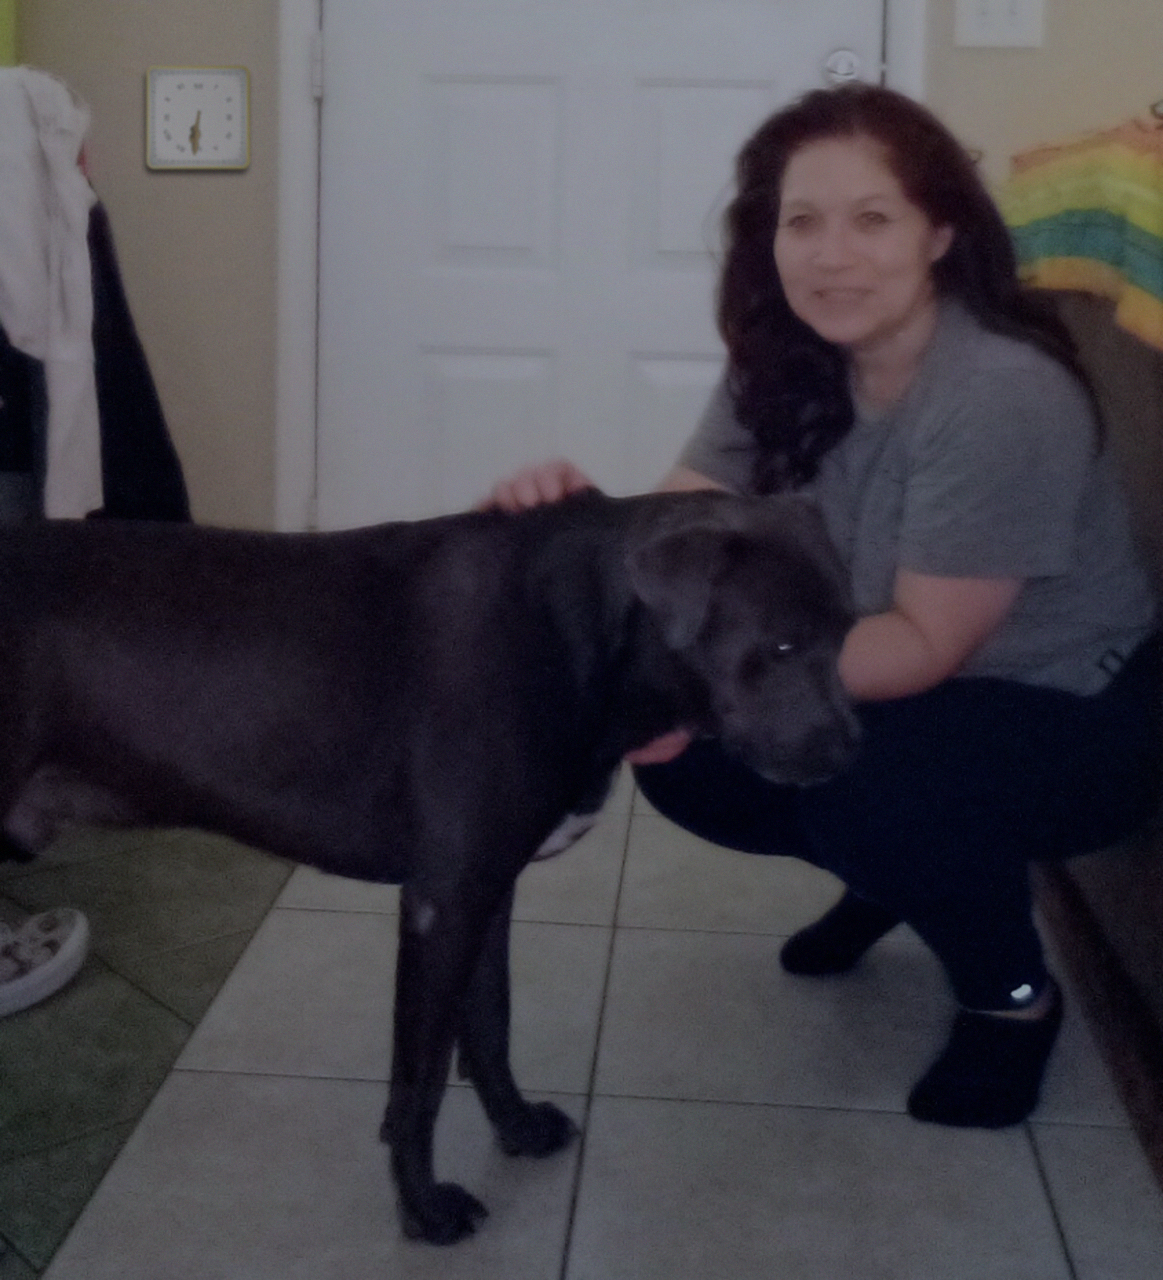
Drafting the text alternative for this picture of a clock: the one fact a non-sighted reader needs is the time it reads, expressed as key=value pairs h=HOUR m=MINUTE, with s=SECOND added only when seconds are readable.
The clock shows h=6 m=31
